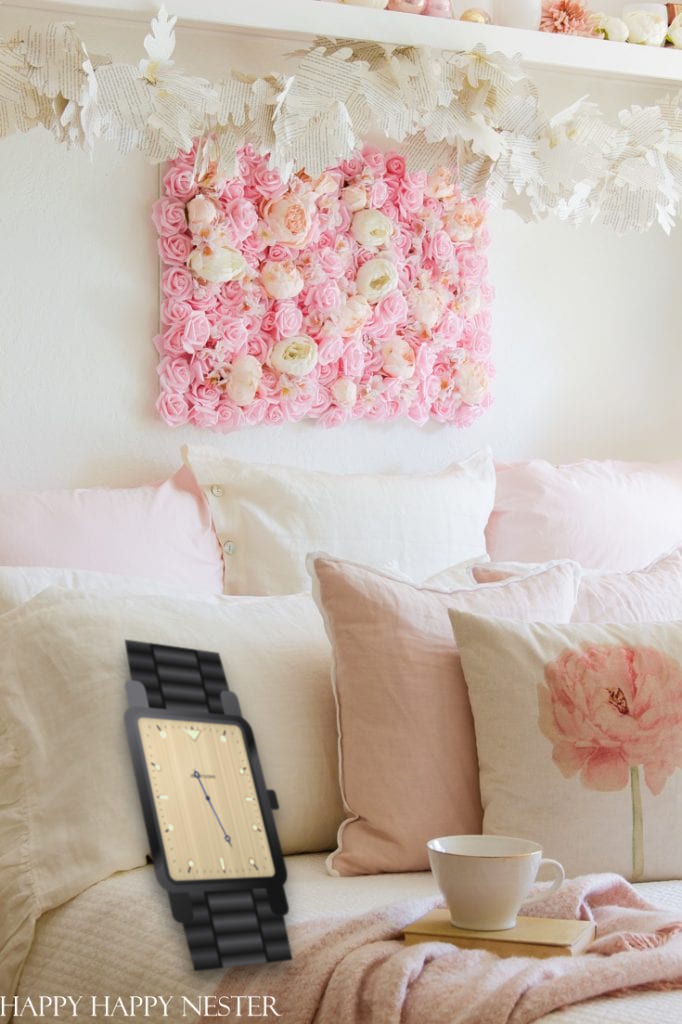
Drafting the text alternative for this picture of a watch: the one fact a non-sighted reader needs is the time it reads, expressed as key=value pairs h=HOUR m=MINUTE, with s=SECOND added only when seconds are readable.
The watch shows h=11 m=27
